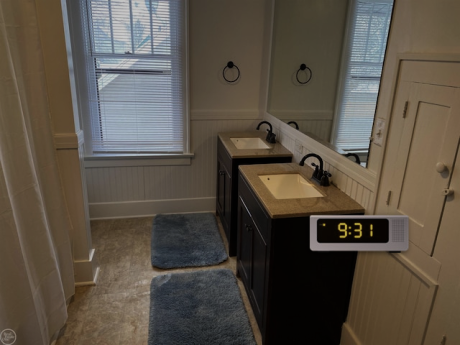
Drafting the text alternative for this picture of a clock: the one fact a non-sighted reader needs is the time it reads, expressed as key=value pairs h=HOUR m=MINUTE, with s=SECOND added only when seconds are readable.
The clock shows h=9 m=31
